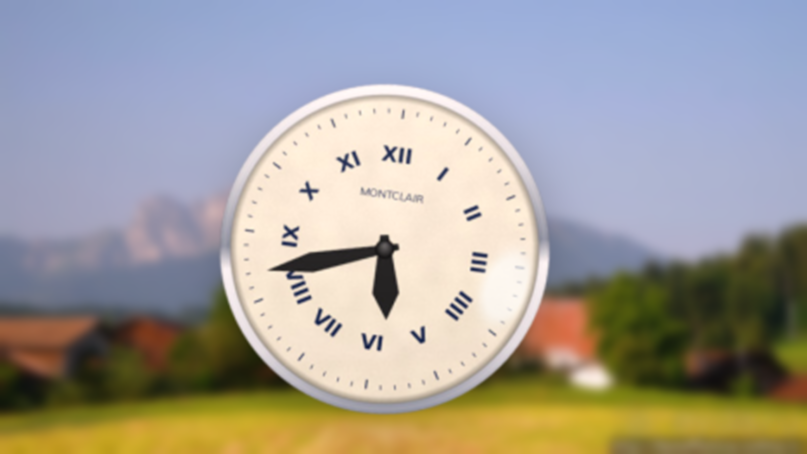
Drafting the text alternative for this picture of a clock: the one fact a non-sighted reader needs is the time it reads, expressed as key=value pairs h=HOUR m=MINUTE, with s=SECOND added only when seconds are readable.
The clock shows h=5 m=42
